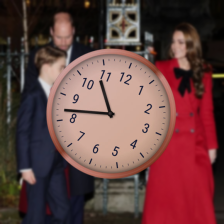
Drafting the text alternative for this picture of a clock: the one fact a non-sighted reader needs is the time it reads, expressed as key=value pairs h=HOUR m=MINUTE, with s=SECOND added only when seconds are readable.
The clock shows h=10 m=42
